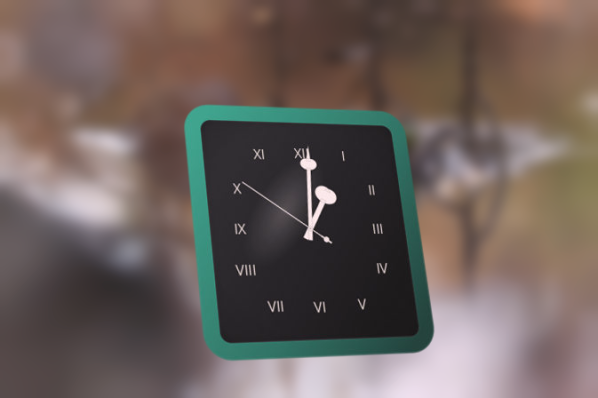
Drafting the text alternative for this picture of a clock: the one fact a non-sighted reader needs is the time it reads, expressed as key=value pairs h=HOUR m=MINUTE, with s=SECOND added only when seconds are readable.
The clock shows h=1 m=0 s=51
